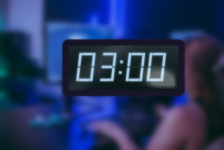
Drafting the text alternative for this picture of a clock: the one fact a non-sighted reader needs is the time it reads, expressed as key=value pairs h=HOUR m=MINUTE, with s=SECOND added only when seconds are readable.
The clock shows h=3 m=0
